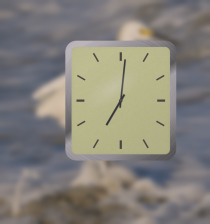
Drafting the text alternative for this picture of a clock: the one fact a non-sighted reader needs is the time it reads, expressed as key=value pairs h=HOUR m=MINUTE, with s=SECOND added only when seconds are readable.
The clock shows h=7 m=1
